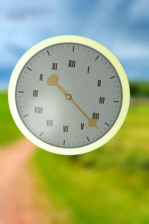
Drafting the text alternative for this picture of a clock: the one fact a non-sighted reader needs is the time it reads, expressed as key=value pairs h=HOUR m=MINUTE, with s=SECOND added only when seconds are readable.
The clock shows h=10 m=22
